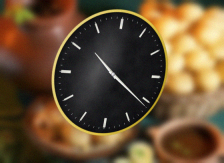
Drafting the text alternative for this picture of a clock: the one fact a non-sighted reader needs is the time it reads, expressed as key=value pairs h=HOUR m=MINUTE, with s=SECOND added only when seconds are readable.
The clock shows h=10 m=21
